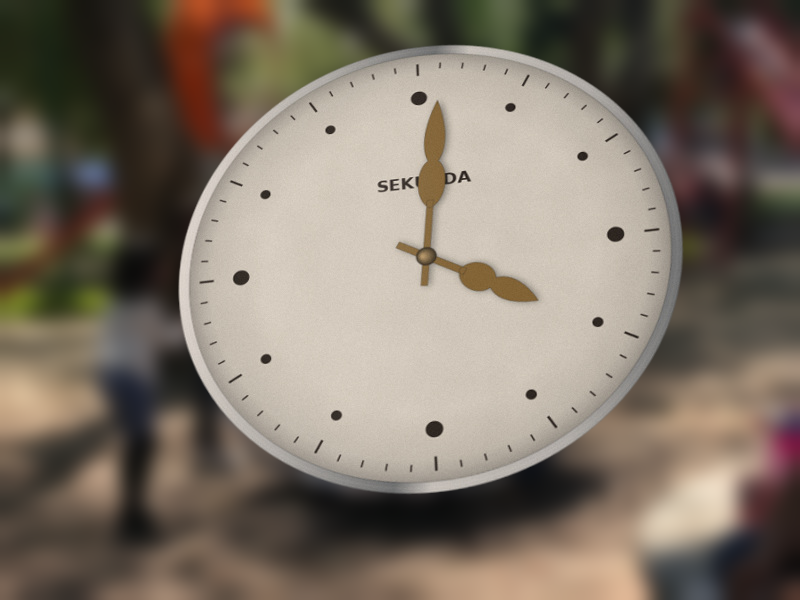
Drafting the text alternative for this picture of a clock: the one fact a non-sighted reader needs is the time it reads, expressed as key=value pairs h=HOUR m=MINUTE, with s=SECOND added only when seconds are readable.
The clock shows h=4 m=1
